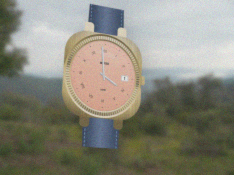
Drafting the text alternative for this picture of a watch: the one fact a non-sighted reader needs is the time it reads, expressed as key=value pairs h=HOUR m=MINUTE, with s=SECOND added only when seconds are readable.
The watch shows h=3 m=59
